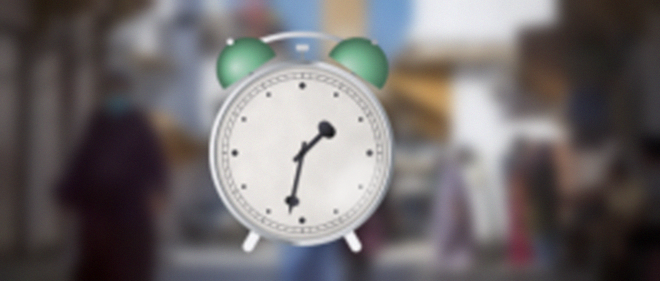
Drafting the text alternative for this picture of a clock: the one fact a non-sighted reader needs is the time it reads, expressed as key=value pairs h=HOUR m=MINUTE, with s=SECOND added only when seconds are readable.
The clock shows h=1 m=32
